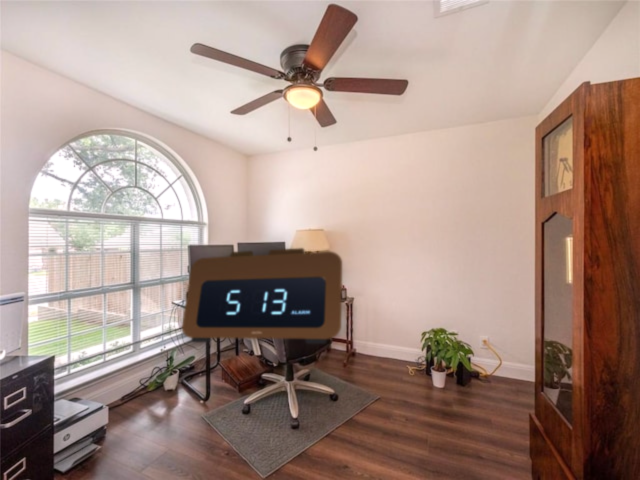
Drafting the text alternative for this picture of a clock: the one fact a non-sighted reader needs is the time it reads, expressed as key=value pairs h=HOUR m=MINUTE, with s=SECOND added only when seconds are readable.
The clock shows h=5 m=13
